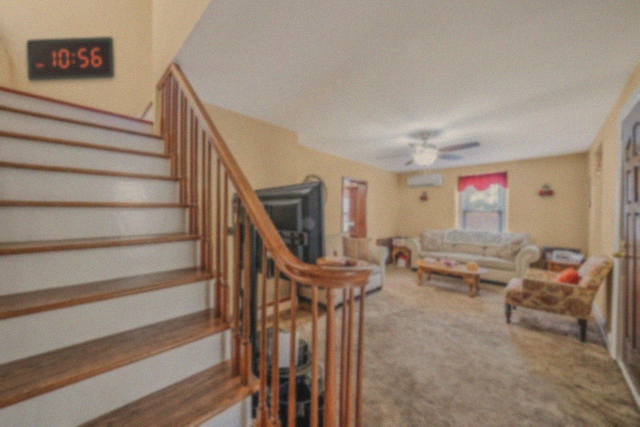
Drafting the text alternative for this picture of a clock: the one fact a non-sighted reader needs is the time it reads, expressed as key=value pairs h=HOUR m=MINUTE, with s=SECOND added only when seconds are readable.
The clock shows h=10 m=56
